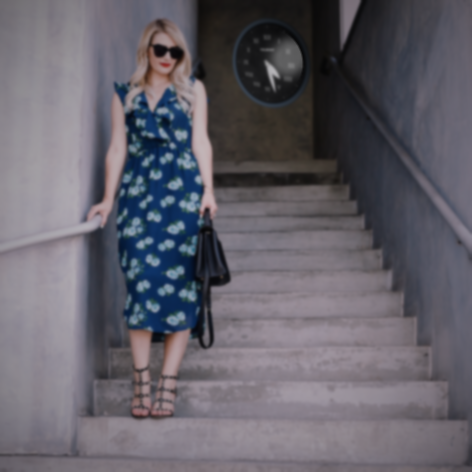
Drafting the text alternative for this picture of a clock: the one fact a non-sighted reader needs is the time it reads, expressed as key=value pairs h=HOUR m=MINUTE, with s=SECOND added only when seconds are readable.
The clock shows h=4 m=27
